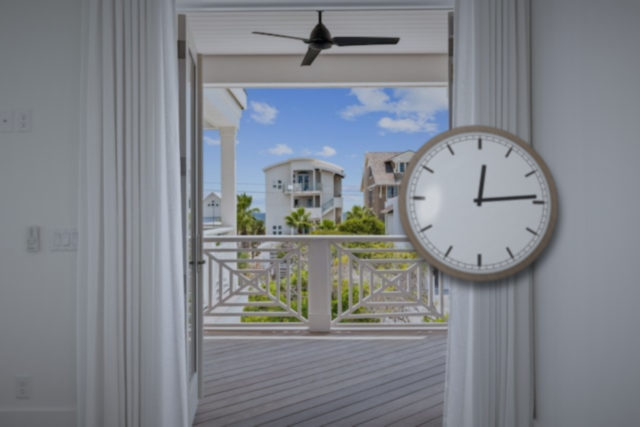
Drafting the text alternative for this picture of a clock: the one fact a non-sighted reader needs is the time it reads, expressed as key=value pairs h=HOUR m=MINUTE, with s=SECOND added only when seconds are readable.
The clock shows h=12 m=14
